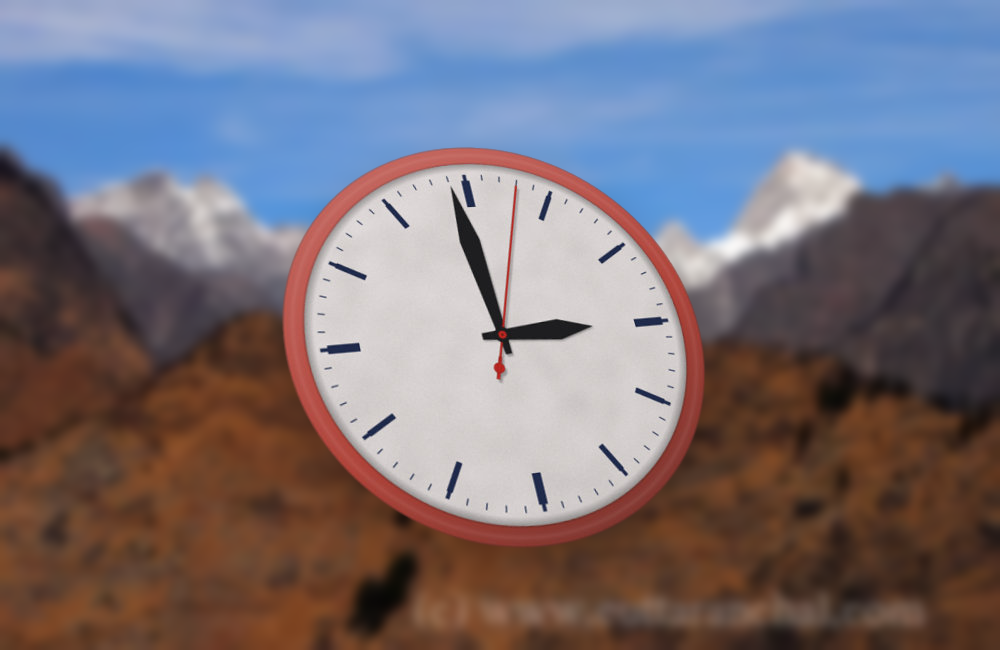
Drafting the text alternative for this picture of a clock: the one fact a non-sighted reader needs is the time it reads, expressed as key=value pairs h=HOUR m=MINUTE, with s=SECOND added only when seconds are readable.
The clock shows h=2 m=59 s=3
